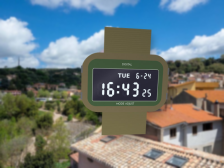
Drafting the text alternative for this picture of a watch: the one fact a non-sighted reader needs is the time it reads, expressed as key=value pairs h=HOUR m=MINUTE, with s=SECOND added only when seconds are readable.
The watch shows h=16 m=43 s=25
